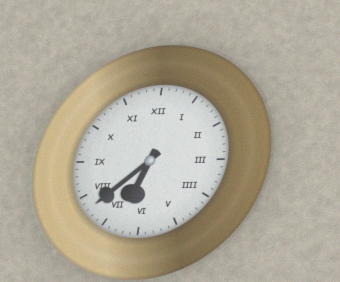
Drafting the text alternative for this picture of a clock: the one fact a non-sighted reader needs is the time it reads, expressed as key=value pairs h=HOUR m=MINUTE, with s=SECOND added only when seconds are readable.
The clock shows h=6 m=38
